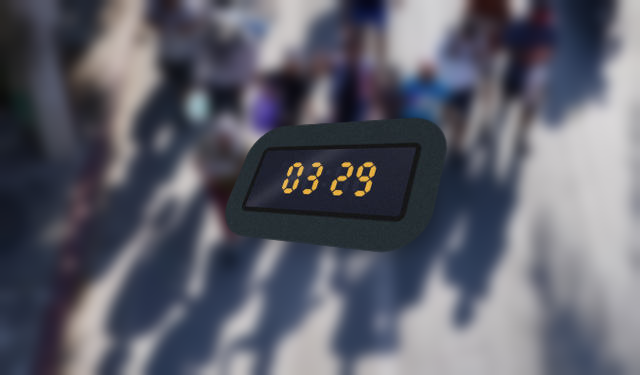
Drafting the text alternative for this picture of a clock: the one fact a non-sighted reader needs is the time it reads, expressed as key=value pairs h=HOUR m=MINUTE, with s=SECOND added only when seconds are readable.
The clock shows h=3 m=29
